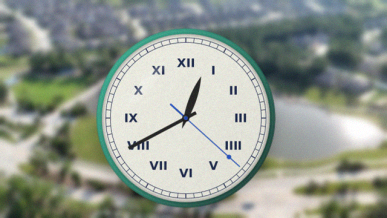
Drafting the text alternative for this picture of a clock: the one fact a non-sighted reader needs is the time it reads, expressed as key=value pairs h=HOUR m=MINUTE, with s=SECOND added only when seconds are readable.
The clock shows h=12 m=40 s=22
